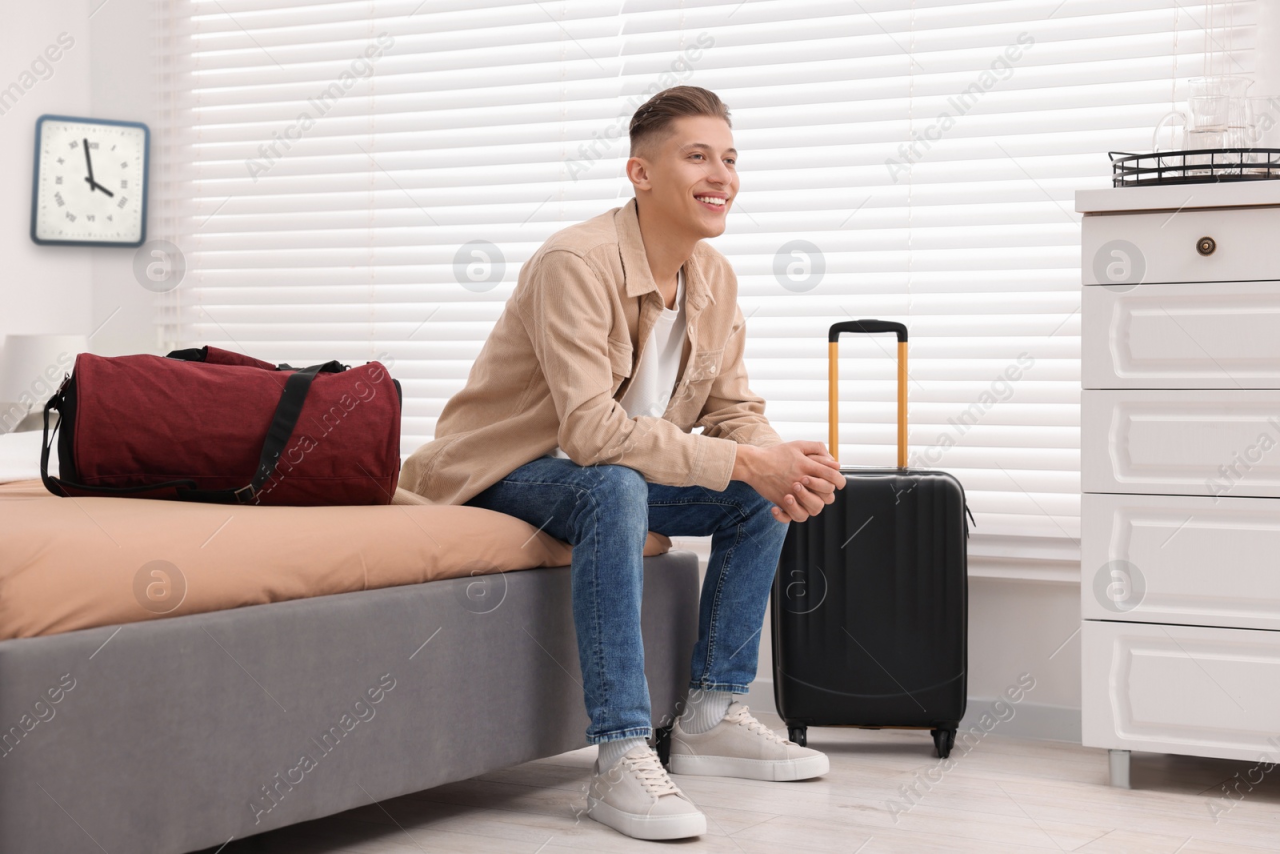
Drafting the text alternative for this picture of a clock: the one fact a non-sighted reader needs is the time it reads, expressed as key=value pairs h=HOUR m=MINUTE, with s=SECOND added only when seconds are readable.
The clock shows h=3 m=58
